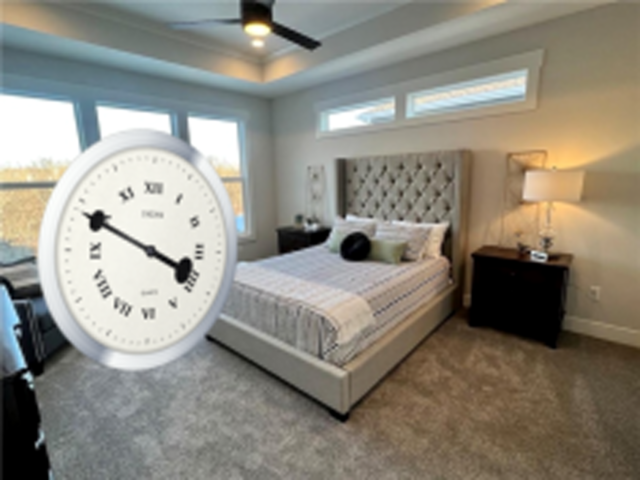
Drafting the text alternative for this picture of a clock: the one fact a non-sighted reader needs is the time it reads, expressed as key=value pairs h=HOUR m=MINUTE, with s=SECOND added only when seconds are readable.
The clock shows h=3 m=49
